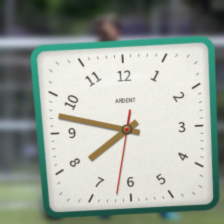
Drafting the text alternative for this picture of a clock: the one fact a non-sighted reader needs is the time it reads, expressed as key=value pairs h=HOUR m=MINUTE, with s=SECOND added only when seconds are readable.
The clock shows h=7 m=47 s=32
